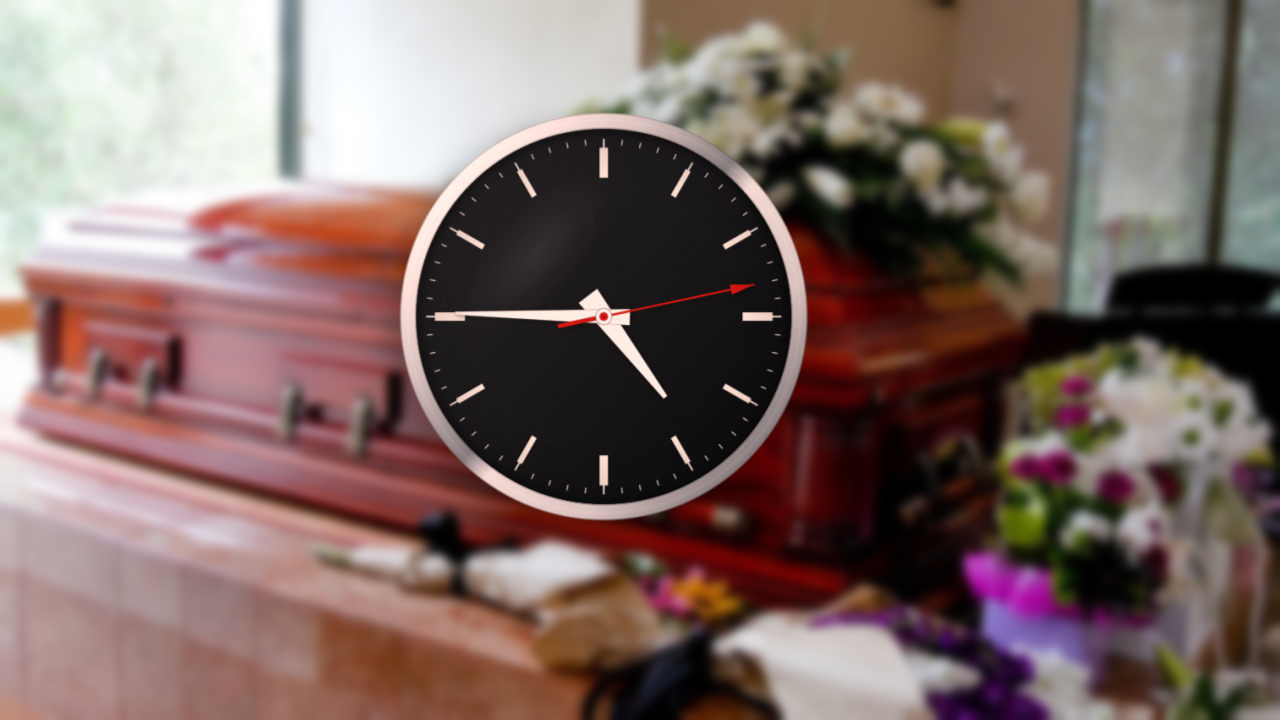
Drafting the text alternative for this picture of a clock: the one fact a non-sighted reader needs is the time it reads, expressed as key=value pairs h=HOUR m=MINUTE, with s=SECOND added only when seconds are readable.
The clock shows h=4 m=45 s=13
